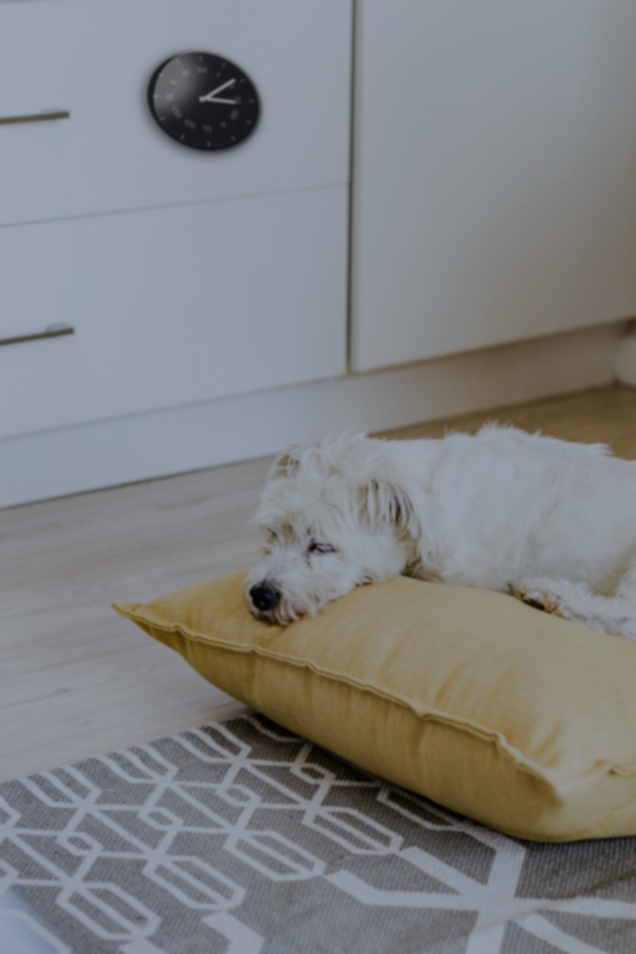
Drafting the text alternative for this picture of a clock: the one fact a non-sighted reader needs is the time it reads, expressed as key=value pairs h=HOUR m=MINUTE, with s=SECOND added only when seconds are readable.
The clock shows h=3 m=9
